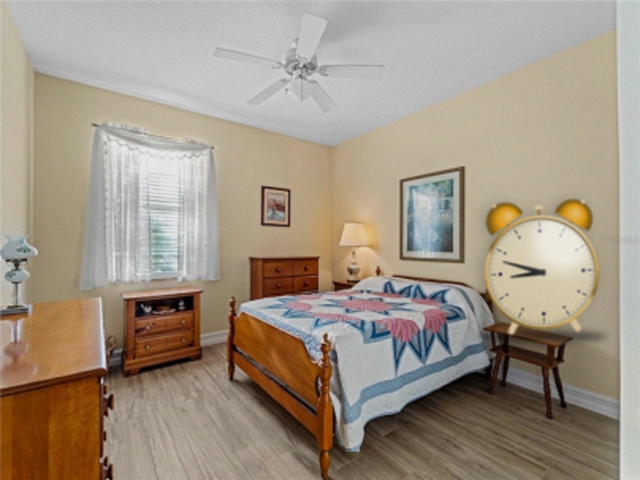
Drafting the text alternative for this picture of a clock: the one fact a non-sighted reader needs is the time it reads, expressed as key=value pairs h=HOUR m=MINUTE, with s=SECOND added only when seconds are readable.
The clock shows h=8 m=48
